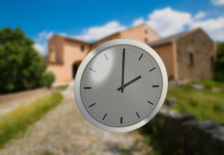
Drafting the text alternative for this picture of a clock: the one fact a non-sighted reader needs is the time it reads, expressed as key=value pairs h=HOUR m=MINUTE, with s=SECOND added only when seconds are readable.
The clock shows h=2 m=0
